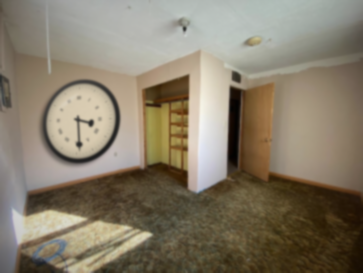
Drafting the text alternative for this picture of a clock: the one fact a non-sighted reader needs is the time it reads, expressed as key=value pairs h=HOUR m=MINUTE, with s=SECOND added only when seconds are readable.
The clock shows h=3 m=29
